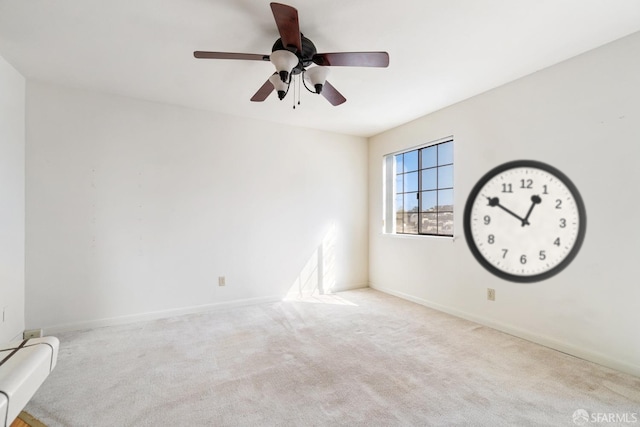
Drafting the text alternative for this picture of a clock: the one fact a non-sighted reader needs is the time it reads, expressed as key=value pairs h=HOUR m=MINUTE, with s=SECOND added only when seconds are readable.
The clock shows h=12 m=50
